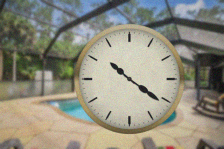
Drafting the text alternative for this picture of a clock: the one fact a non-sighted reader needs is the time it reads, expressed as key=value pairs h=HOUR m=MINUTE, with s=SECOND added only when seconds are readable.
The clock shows h=10 m=21
